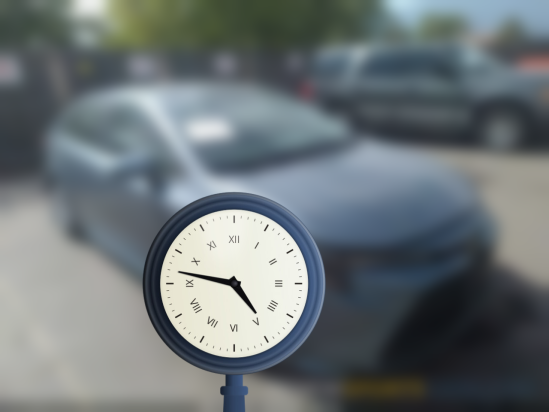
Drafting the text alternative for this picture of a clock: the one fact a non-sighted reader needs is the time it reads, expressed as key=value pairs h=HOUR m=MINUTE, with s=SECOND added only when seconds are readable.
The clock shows h=4 m=47
